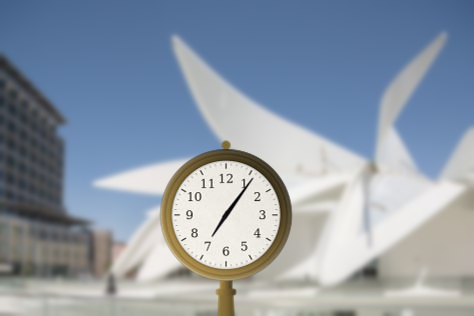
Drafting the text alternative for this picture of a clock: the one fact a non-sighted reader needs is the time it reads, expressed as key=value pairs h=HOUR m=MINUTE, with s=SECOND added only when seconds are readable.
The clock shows h=7 m=6
